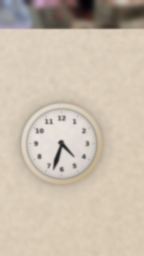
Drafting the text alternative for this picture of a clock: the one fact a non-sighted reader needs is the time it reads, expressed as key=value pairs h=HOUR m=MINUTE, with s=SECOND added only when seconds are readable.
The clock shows h=4 m=33
